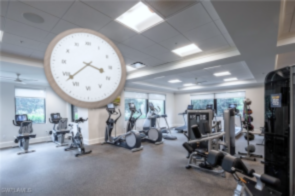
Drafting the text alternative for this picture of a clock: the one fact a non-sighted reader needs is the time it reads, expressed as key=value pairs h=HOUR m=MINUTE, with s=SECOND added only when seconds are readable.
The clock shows h=3 m=38
